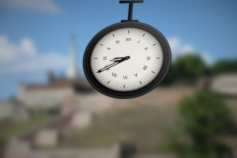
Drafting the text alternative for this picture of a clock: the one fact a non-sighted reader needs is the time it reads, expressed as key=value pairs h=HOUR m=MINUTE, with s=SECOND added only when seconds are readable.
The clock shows h=8 m=40
